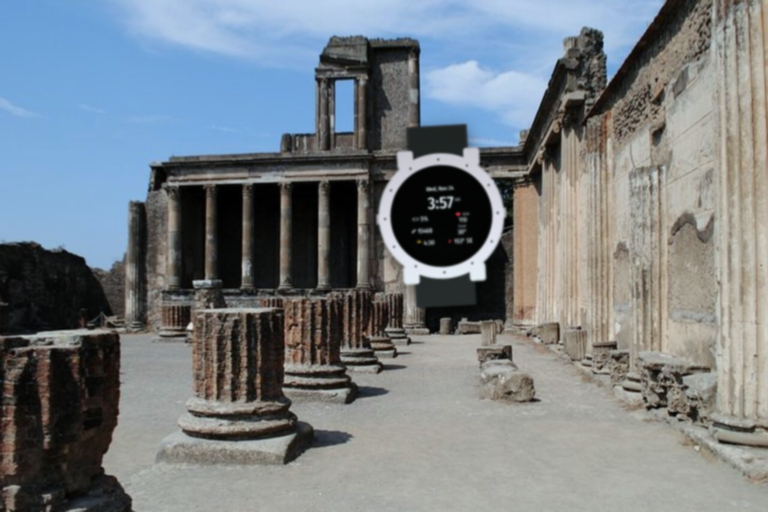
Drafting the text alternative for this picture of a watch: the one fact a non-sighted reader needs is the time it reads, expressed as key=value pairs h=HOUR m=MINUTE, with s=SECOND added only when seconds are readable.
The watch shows h=3 m=57
